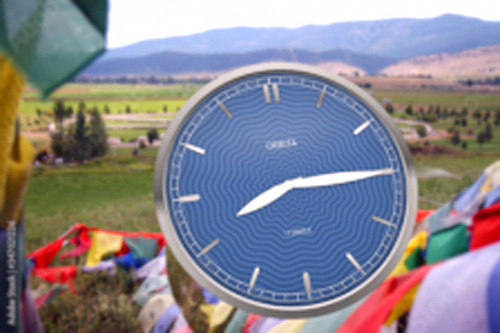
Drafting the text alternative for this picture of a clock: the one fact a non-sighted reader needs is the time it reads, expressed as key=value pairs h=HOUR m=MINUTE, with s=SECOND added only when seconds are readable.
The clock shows h=8 m=15
